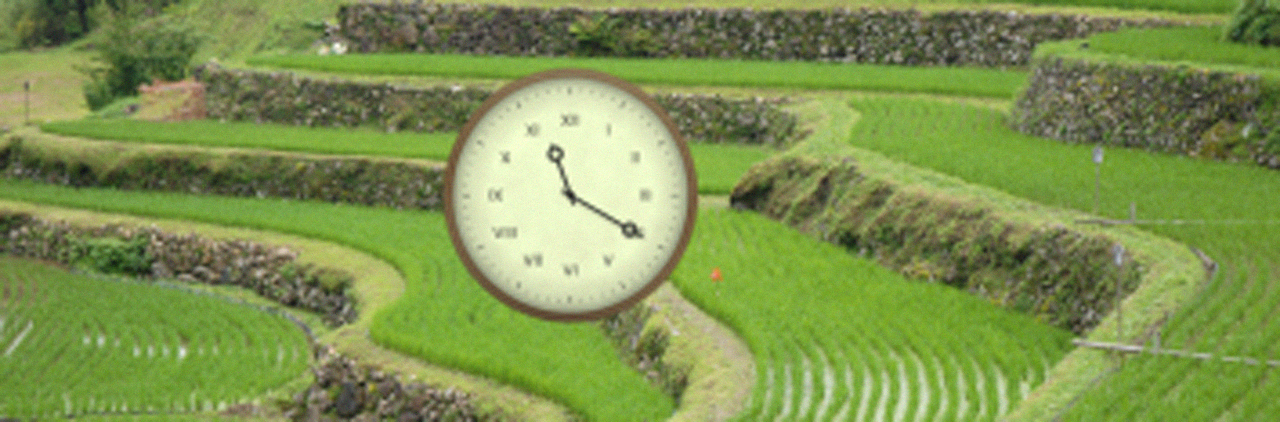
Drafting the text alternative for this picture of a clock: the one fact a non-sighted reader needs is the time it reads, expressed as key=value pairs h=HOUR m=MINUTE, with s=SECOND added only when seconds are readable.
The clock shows h=11 m=20
